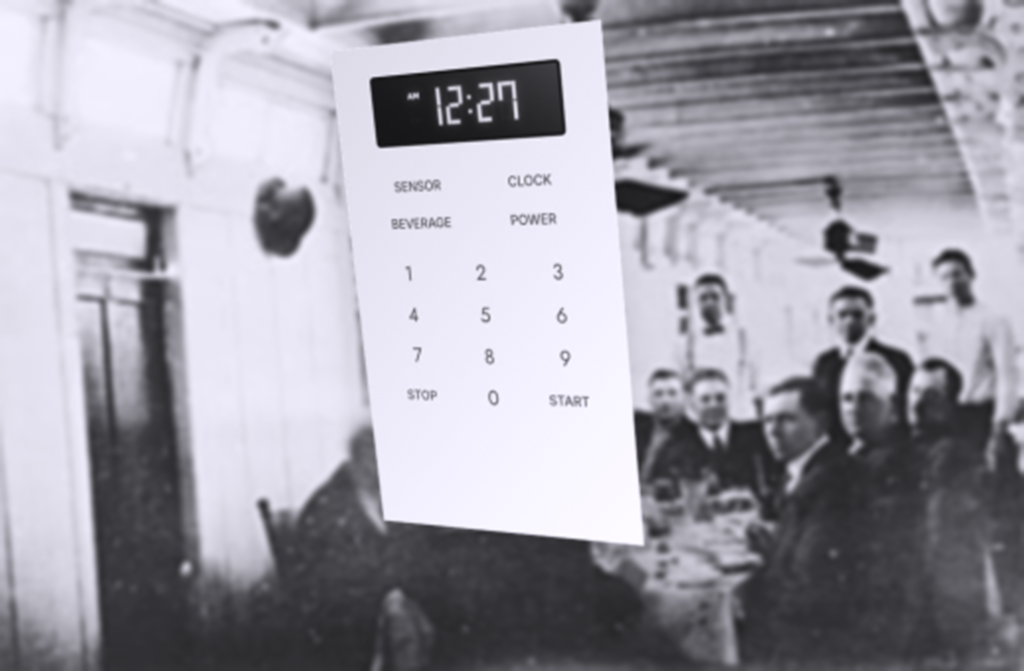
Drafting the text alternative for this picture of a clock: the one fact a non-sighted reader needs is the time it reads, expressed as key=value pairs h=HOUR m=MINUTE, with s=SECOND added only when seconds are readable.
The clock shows h=12 m=27
